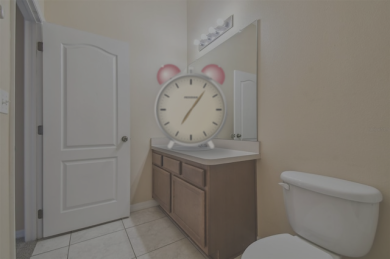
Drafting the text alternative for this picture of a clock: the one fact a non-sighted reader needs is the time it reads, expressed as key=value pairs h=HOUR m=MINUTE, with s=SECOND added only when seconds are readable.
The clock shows h=7 m=6
